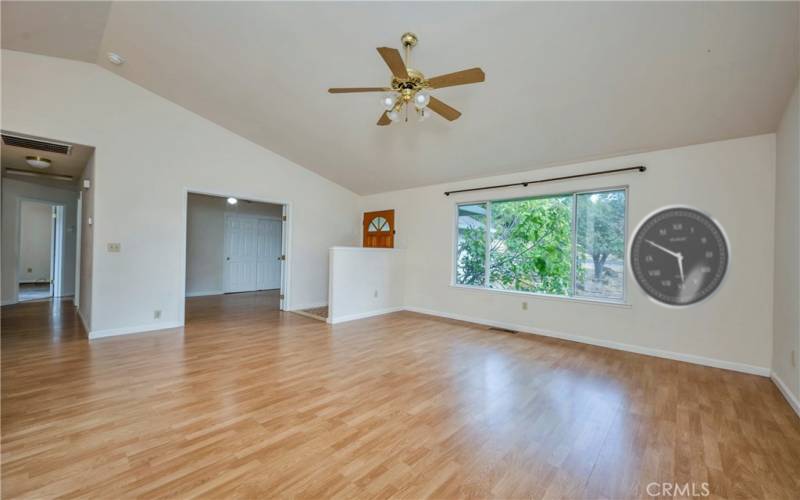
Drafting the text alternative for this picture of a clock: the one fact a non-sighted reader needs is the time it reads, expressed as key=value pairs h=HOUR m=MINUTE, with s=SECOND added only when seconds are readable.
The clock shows h=5 m=50
